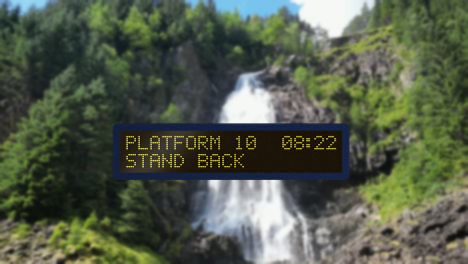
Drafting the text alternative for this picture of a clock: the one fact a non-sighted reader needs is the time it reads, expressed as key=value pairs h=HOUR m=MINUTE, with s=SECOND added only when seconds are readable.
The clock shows h=8 m=22
